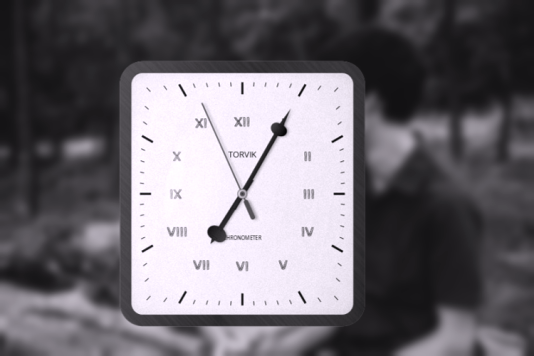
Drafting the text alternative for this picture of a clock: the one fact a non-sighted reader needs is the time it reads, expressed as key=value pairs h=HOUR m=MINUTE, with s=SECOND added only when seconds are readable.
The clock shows h=7 m=4 s=56
